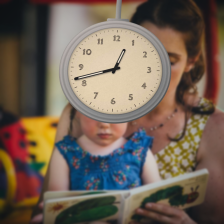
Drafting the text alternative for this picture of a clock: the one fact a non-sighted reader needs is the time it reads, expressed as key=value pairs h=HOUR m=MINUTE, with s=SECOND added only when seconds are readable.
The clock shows h=12 m=42
